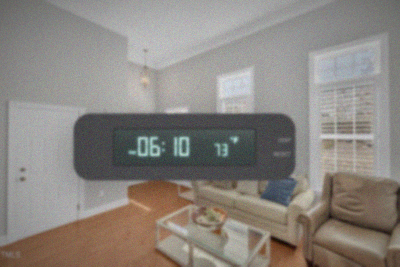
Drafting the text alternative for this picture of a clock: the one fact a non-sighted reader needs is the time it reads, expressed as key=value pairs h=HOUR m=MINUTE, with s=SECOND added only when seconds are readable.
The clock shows h=6 m=10
